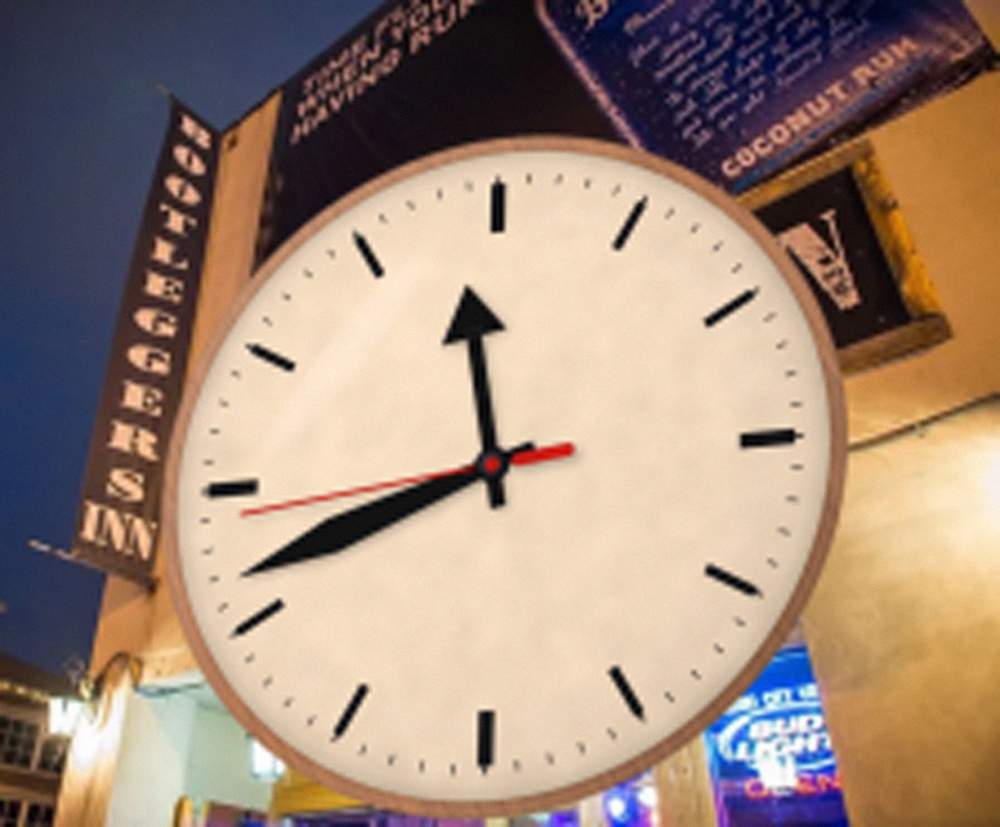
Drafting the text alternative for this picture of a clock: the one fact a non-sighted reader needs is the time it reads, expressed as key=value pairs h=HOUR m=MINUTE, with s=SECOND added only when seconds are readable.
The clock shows h=11 m=41 s=44
